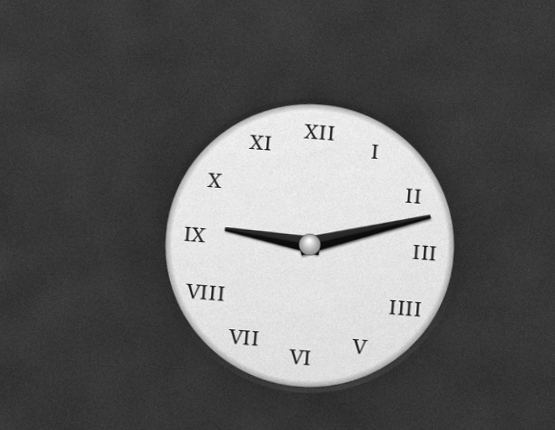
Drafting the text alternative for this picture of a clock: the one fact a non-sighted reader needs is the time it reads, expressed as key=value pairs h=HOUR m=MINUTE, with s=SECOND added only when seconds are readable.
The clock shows h=9 m=12
